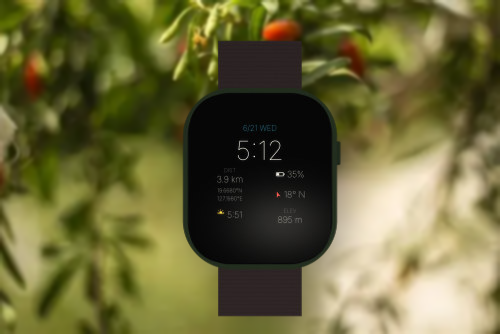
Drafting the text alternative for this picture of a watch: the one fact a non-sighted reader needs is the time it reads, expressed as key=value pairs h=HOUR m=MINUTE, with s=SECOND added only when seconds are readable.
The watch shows h=5 m=12
